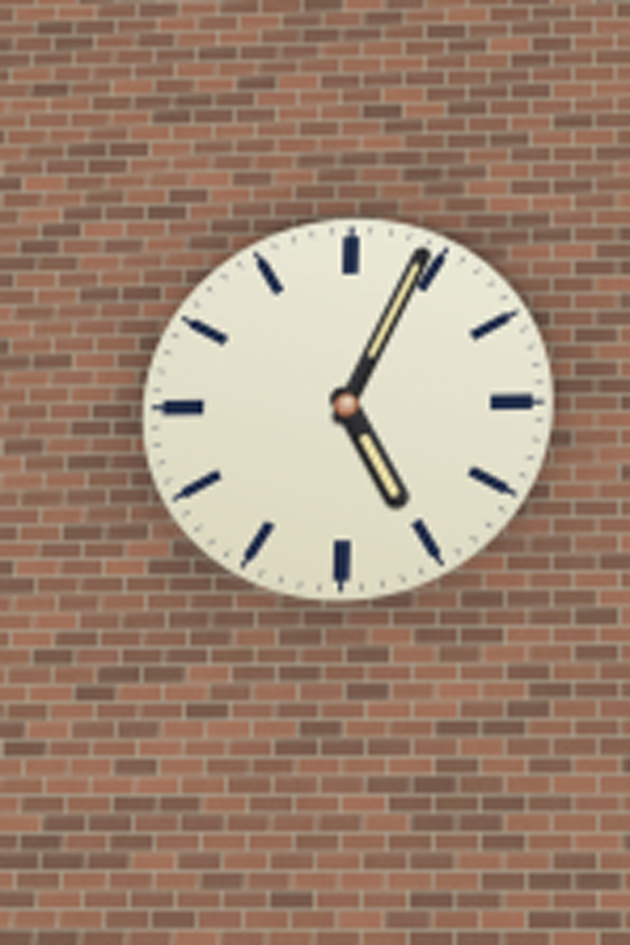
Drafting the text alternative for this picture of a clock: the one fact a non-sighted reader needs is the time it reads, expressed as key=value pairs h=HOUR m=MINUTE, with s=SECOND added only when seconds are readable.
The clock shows h=5 m=4
